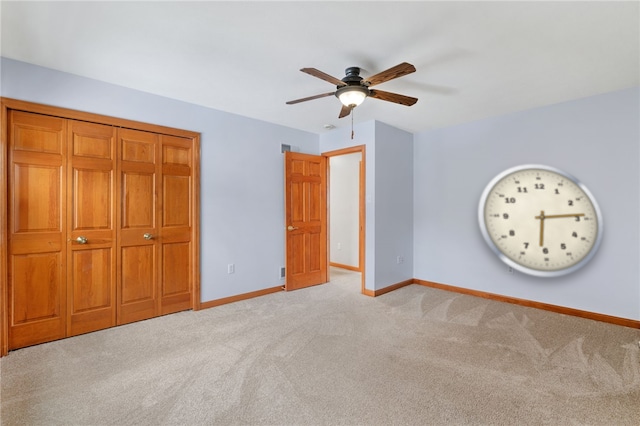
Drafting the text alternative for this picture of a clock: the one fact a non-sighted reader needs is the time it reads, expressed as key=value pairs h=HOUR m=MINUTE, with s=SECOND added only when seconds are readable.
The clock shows h=6 m=14
